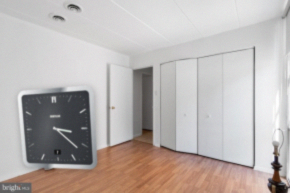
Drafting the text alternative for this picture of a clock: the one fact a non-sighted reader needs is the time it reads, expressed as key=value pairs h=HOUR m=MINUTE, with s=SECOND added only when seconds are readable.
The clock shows h=3 m=22
